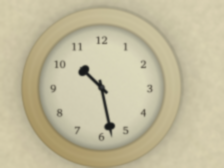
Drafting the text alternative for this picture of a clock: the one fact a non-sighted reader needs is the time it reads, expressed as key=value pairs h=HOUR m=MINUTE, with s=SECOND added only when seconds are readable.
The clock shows h=10 m=28
